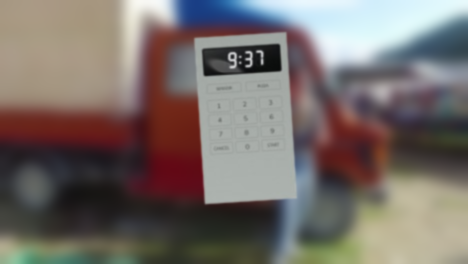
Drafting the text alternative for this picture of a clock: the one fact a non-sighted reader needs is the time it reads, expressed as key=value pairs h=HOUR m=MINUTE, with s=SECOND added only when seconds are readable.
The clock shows h=9 m=37
